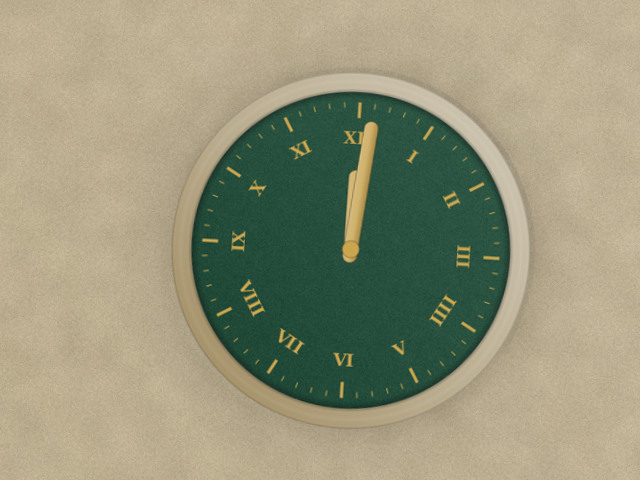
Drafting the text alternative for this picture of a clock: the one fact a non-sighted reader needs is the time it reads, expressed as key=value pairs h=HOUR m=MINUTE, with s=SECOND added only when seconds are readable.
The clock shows h=12 m=1
